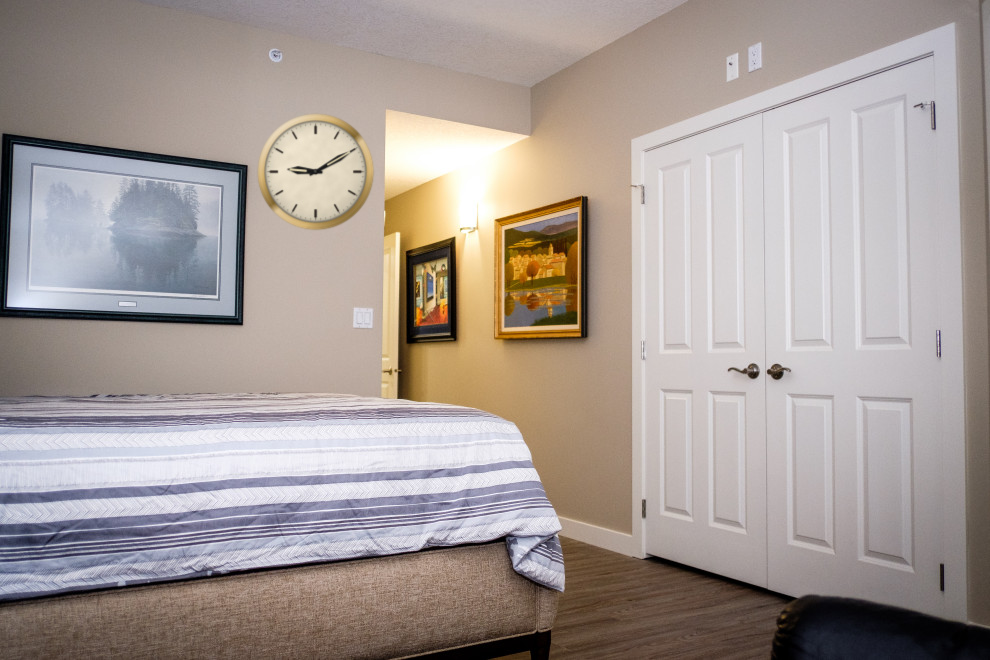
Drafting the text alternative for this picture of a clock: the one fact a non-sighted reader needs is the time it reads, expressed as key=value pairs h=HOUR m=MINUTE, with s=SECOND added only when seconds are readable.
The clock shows h=9 m=10
